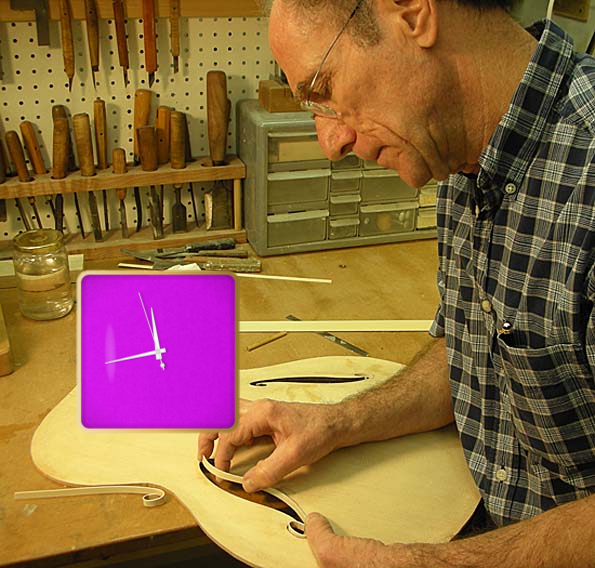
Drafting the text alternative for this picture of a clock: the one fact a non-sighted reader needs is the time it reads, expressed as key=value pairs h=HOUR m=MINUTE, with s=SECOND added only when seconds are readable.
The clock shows h=11 m=42 s=57
